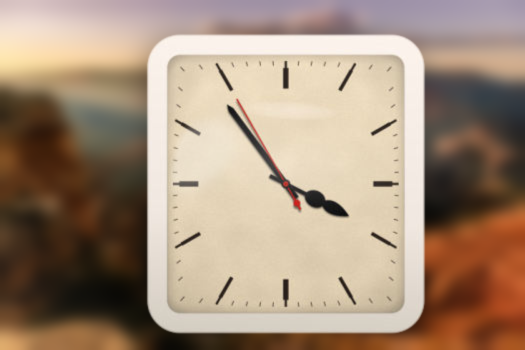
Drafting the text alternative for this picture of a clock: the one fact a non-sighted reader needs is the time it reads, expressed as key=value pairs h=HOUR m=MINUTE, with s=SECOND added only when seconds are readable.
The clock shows h=3 m=53 s=55
